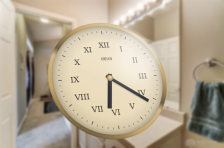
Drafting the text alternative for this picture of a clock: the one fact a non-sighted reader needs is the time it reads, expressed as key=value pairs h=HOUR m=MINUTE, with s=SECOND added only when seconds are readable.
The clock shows h=6 m=21
